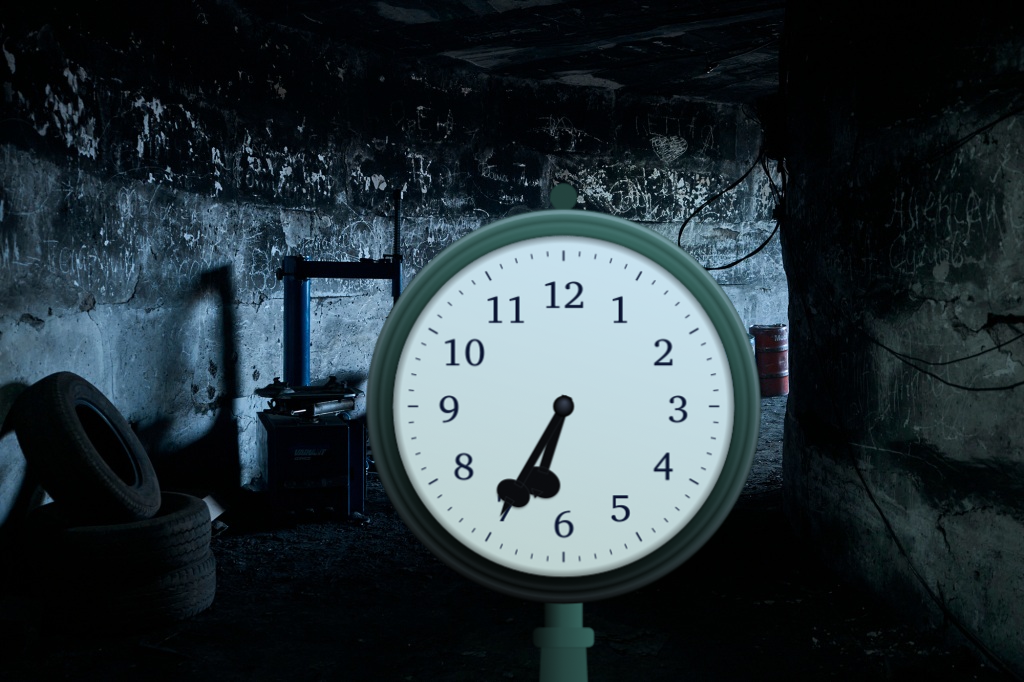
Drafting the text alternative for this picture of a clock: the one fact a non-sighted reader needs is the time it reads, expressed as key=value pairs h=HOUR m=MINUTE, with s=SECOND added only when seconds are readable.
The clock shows h=6 m=35
